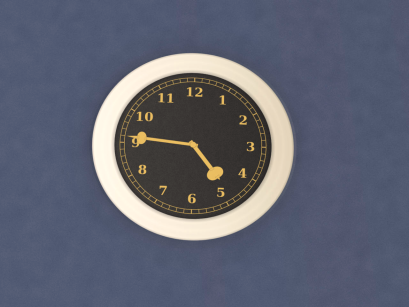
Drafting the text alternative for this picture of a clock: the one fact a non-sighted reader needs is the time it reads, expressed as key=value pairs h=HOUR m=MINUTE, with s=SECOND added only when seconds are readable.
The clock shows h=4 m=46
